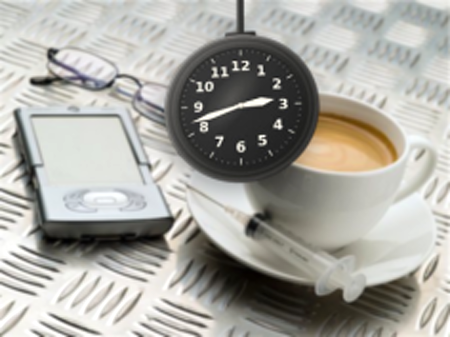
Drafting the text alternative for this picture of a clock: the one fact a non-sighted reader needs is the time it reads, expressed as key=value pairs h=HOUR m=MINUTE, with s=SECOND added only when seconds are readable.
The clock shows h=2 m=42
